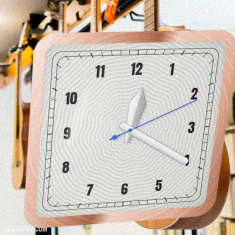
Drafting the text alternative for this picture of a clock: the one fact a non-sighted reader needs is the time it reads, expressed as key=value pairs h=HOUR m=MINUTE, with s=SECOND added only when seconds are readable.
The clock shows h=12 m=20 s=11
